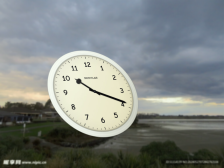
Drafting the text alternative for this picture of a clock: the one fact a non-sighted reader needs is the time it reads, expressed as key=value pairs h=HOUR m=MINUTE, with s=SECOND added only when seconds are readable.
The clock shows h=10 m=19
